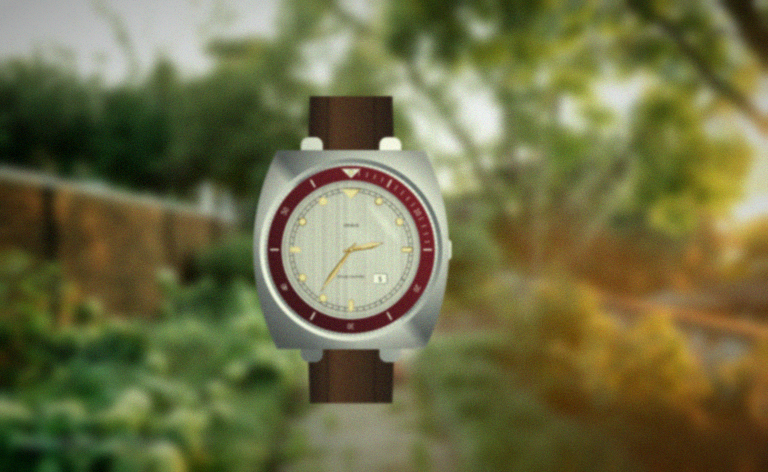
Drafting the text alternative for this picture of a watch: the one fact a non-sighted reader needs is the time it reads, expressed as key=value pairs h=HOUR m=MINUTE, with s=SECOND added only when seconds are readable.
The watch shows h=2 m=36
